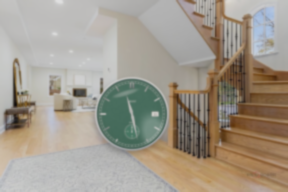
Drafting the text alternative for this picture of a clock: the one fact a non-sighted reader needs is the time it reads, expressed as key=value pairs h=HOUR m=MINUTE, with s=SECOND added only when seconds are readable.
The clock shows h=11 m=28
